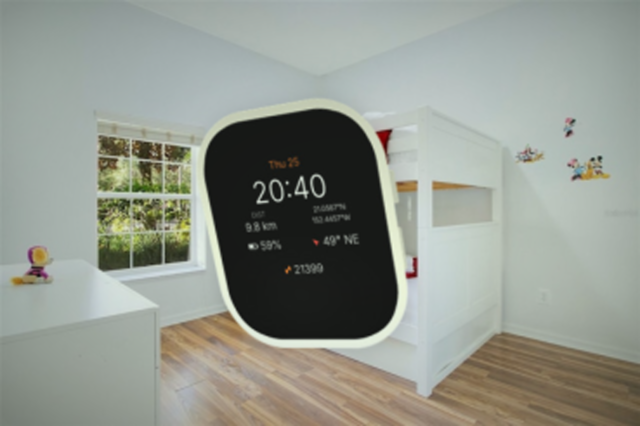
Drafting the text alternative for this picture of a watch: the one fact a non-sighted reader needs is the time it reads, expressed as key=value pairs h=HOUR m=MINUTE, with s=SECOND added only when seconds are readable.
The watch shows h=20 m=40
